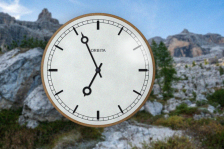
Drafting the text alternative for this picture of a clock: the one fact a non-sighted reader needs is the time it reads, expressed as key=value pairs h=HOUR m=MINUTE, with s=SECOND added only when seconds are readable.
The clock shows h=6 m=56
